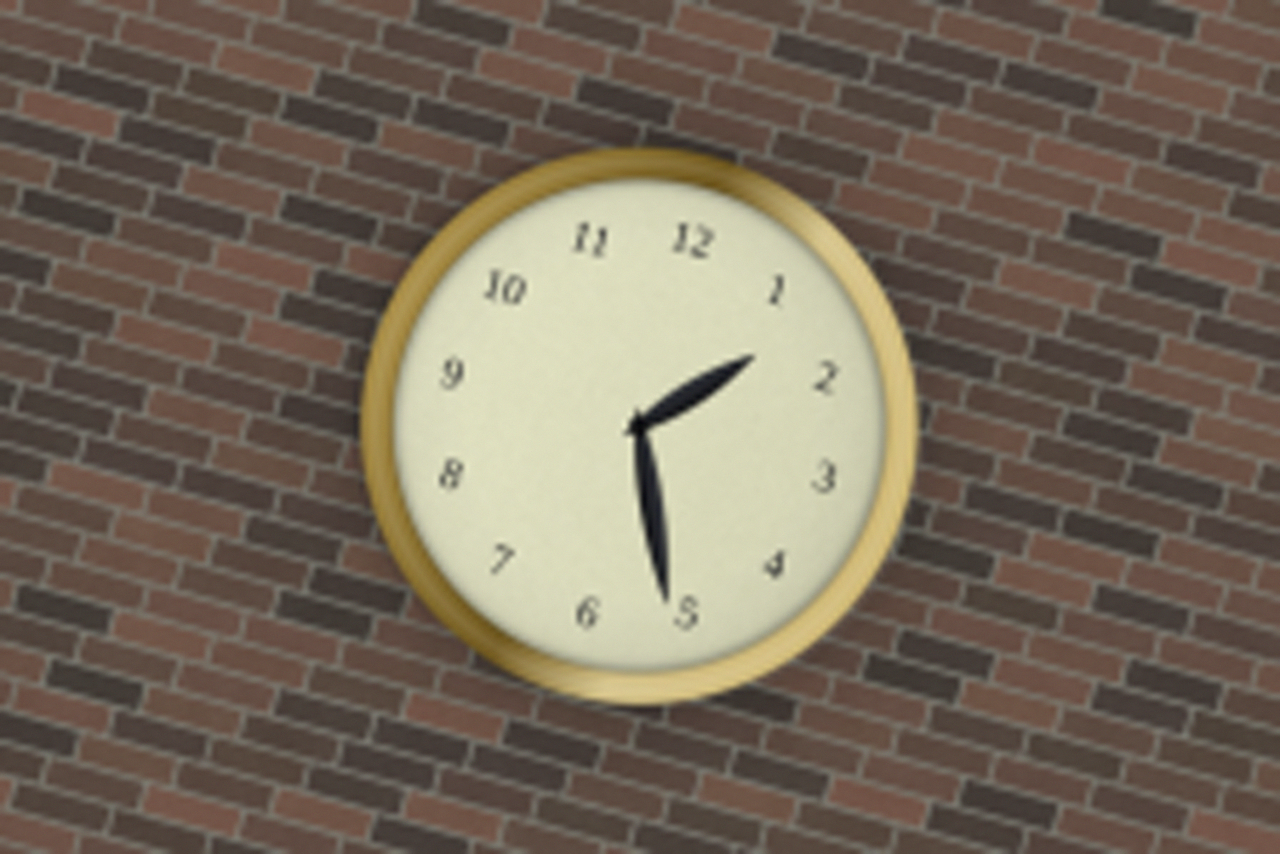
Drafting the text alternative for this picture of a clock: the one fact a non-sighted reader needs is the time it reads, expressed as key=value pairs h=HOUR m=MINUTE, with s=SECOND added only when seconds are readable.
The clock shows h=1 m=26
